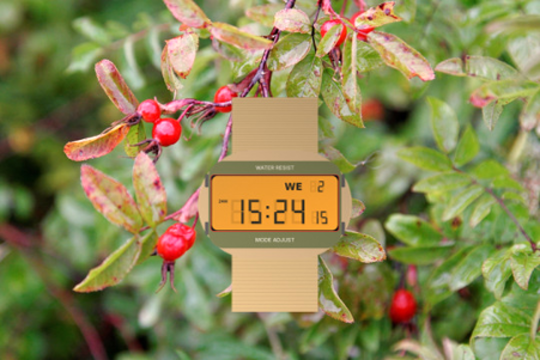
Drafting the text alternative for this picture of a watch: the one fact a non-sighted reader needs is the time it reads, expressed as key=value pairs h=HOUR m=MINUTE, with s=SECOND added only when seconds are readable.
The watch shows h=15 m=24 s=15
